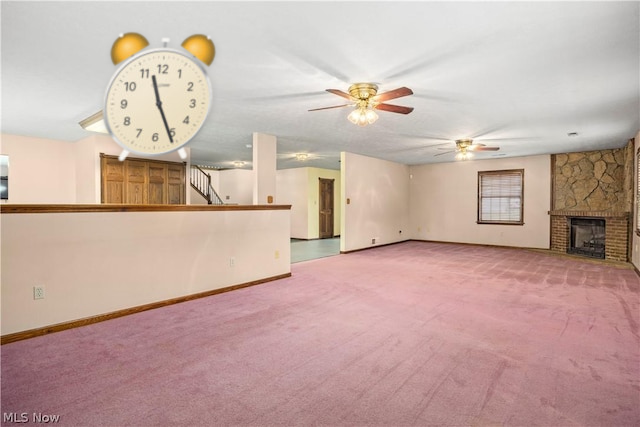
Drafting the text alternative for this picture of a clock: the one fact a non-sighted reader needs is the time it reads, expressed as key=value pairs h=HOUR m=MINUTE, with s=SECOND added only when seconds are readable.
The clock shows h=11 m=26
